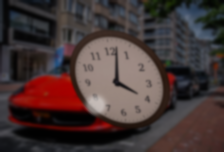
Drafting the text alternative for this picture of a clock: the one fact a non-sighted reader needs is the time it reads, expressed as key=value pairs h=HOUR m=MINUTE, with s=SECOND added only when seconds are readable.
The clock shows h=4 m=2
